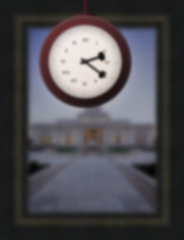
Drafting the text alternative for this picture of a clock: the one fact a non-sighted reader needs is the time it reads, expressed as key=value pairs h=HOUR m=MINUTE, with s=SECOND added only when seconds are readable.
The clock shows h=2 m=21
